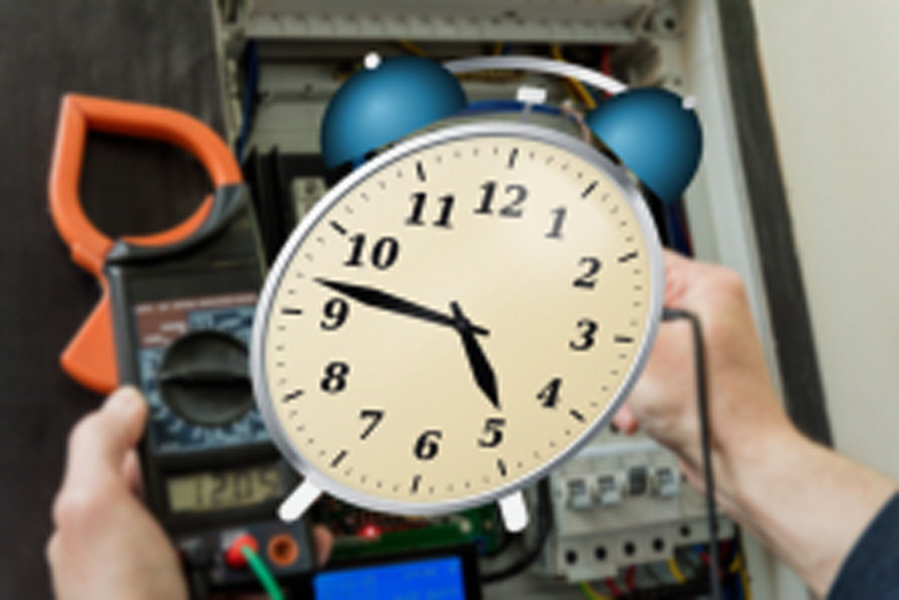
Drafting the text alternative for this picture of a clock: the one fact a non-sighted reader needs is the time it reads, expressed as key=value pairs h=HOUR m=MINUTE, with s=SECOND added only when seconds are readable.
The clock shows h=4 m=47
